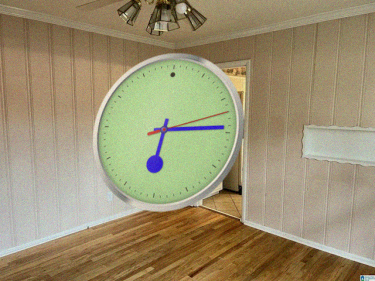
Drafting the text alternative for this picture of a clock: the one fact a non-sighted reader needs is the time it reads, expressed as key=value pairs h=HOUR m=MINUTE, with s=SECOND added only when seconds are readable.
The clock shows h=6 m=14 s=12
